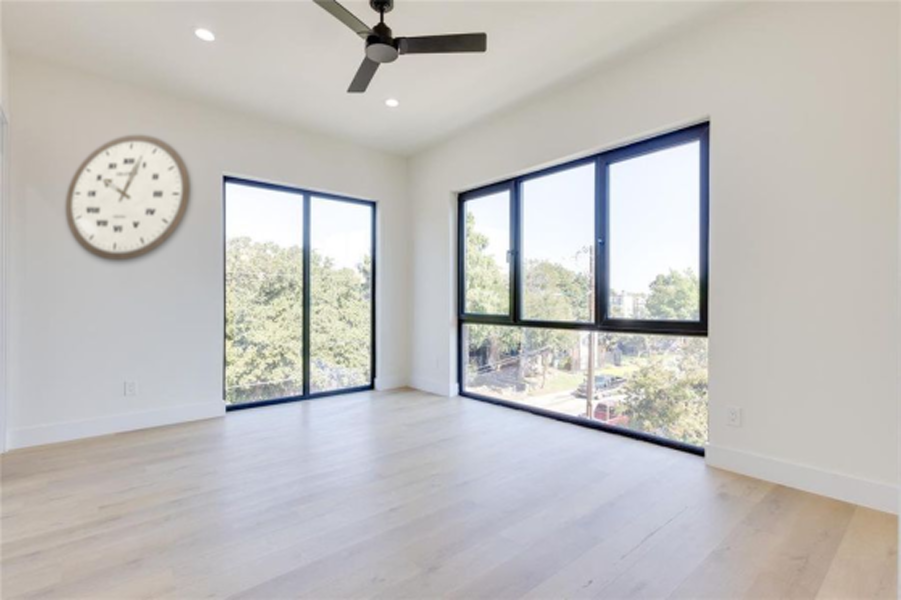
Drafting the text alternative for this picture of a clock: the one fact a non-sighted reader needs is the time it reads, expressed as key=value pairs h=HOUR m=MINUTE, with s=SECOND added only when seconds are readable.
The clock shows h=10 m=3
